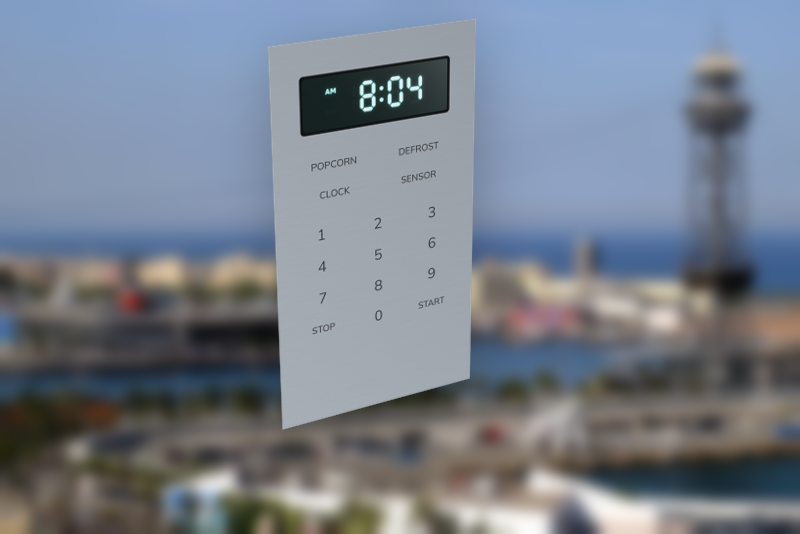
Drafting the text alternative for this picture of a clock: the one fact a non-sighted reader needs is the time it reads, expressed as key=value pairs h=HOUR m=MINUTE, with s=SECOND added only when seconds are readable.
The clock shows h=8 m=4
